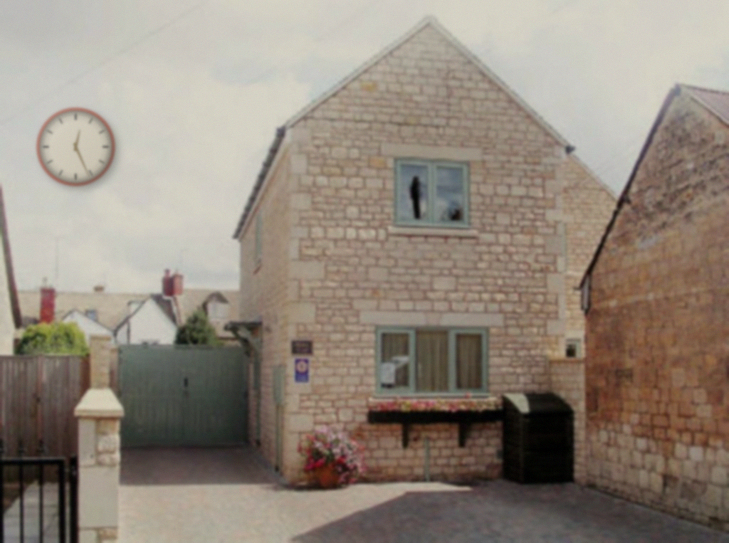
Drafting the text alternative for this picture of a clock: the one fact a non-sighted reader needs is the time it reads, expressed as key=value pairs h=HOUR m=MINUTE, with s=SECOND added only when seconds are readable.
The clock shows h=12 m=26
